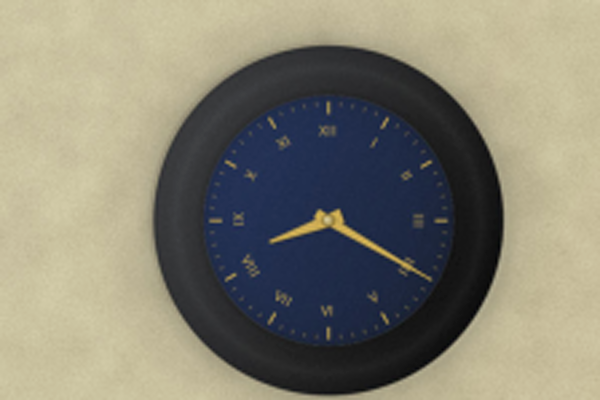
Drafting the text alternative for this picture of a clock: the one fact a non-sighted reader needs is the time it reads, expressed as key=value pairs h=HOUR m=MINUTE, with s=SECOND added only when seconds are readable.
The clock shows h=8 m=20
